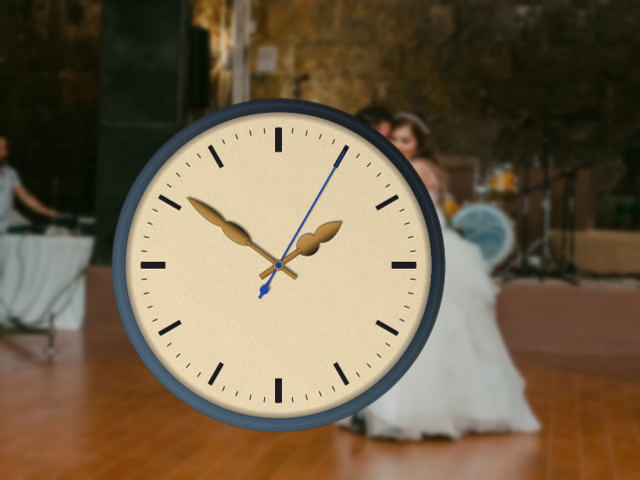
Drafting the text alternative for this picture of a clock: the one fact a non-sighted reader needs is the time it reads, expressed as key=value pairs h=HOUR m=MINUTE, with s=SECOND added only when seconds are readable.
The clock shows h=1 m=51 s=5
